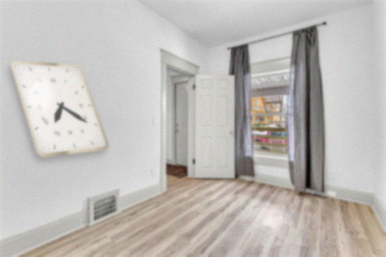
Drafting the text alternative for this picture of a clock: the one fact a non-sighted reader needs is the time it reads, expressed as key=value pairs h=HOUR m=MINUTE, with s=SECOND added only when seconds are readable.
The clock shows h=7 m=21
